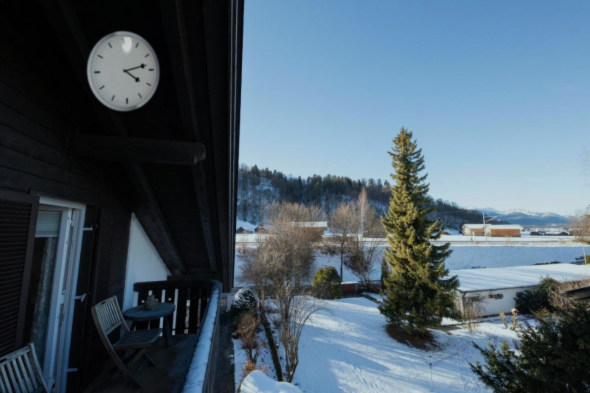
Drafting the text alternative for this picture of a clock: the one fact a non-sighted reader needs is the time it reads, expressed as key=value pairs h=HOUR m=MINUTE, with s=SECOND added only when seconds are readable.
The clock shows h=4 m=13
